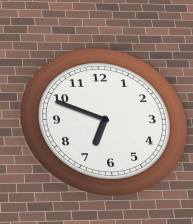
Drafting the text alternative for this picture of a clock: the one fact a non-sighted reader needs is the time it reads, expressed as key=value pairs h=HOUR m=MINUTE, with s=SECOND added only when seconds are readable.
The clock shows h=6 m=49
